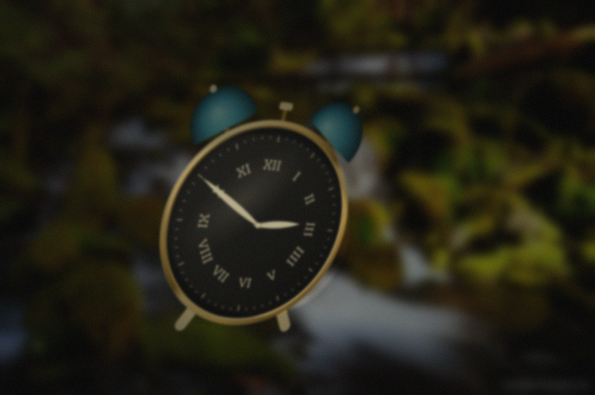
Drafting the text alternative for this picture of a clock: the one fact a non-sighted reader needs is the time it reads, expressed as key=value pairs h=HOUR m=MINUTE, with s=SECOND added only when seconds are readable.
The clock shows h=2 m=50
